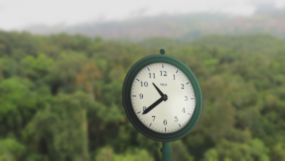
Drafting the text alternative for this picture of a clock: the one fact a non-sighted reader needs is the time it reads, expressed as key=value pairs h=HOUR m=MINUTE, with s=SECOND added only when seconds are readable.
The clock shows h=10 m=39
